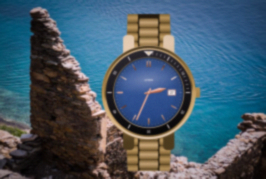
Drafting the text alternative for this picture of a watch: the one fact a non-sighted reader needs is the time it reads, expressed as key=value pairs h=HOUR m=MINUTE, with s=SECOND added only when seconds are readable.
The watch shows h=2 m=34
